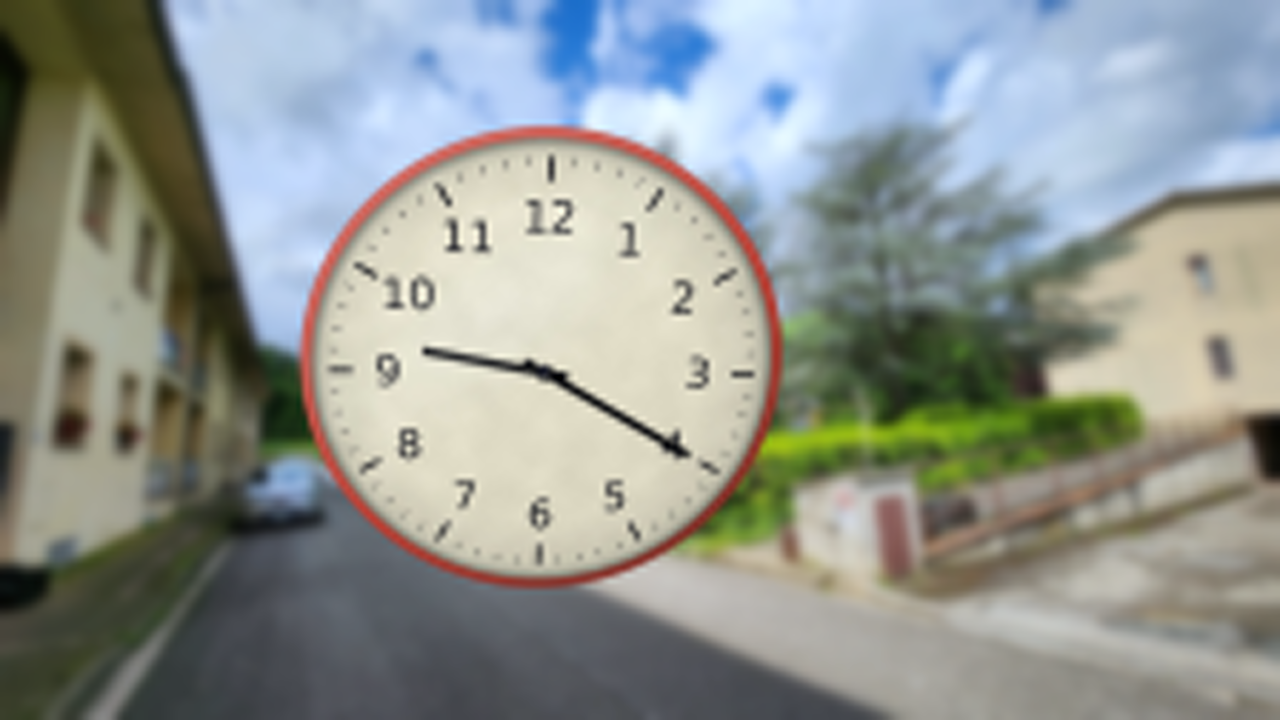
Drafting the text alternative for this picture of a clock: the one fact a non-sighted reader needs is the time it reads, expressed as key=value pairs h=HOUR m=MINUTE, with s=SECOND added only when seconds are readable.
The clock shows h=9 m=20
